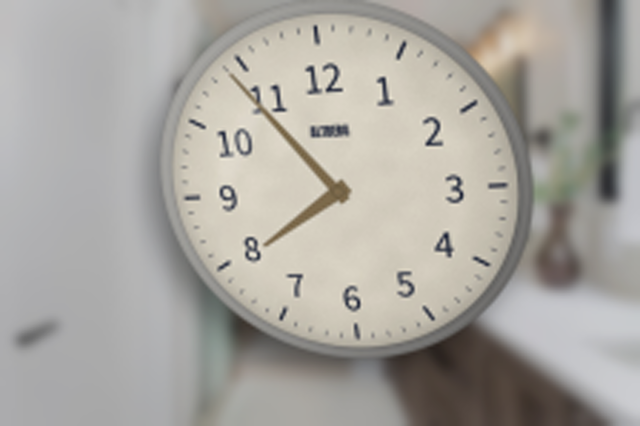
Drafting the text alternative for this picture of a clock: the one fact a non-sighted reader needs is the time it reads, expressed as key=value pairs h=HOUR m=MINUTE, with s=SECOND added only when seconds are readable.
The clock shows h=7 m=54
